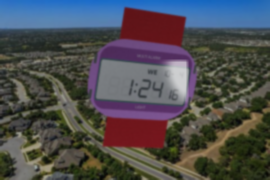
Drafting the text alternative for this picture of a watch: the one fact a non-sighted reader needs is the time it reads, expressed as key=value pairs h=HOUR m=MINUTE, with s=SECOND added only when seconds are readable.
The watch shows h=1 m=24 s=16
